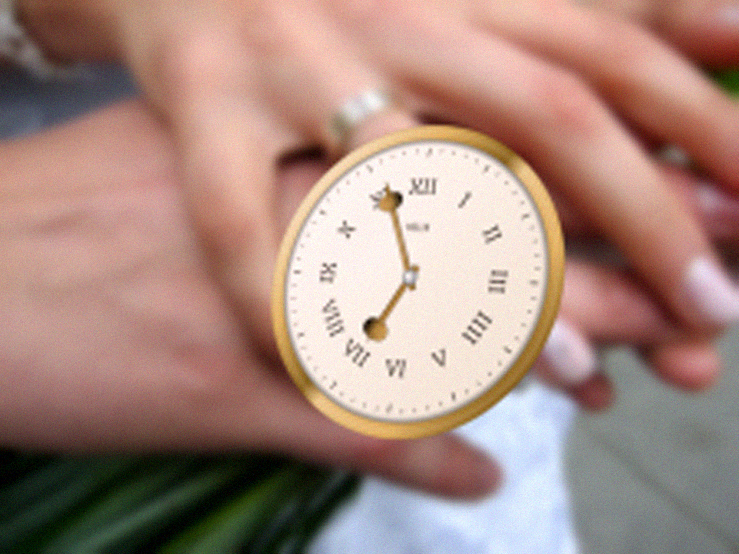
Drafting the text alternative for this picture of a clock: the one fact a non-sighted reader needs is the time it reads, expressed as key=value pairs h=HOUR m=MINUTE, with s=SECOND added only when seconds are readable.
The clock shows h=6 m=56
